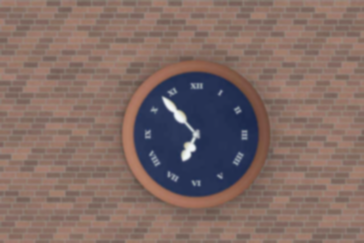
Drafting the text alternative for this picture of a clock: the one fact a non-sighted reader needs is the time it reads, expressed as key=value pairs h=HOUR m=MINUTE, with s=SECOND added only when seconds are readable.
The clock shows h=6 m=53
